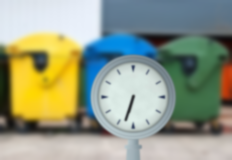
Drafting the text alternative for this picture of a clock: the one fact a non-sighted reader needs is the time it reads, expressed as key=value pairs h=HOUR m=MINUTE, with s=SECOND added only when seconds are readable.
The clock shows h=6 m=33
